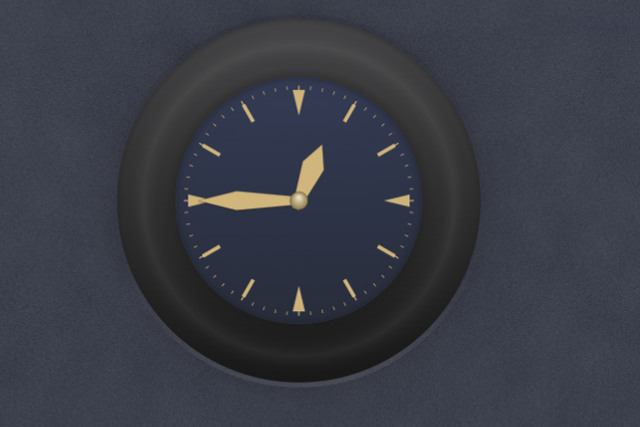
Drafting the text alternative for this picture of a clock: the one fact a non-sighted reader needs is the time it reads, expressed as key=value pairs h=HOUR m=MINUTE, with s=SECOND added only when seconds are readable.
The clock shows h=12 m=45
